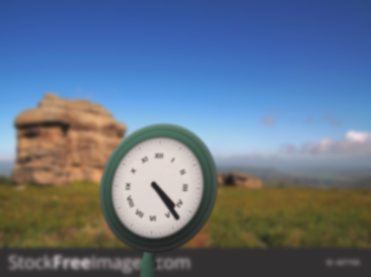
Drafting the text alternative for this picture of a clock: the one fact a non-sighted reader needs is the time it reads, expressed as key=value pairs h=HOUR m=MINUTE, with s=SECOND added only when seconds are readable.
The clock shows h=4 m=23
